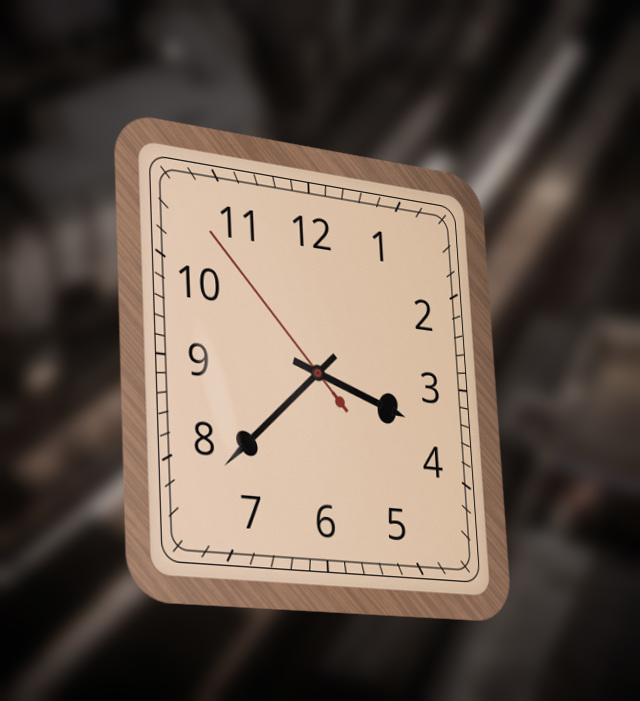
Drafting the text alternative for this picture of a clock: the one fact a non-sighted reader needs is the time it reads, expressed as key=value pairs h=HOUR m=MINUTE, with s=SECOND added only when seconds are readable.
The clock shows h=3 m=37 s=53
